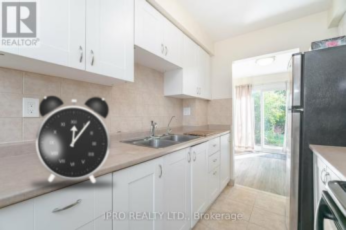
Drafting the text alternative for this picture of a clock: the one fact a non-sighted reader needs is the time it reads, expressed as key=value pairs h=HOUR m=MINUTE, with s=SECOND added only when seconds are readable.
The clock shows h=12 m=6
